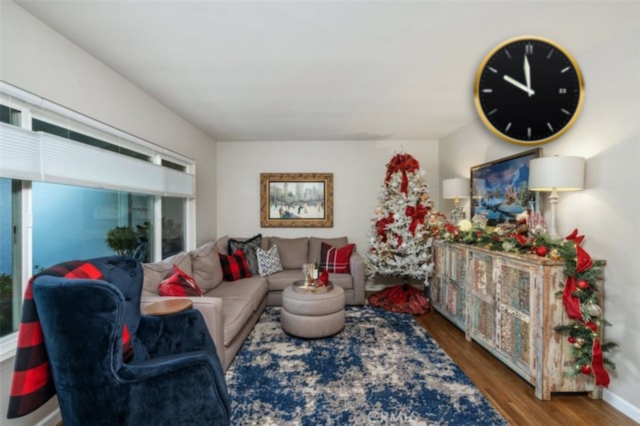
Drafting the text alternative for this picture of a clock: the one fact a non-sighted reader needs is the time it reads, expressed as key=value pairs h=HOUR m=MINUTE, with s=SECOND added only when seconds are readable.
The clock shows h=9 m=59
